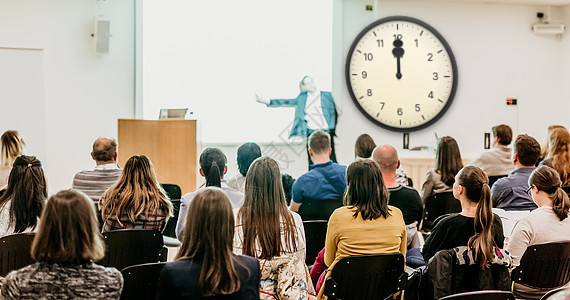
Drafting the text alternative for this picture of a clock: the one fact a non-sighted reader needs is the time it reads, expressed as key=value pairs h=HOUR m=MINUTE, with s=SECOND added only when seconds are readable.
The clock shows h=12 m=0
